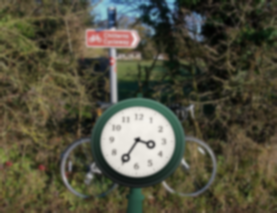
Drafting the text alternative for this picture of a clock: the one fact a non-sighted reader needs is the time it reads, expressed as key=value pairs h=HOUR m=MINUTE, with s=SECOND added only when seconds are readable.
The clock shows h=3 m=35
